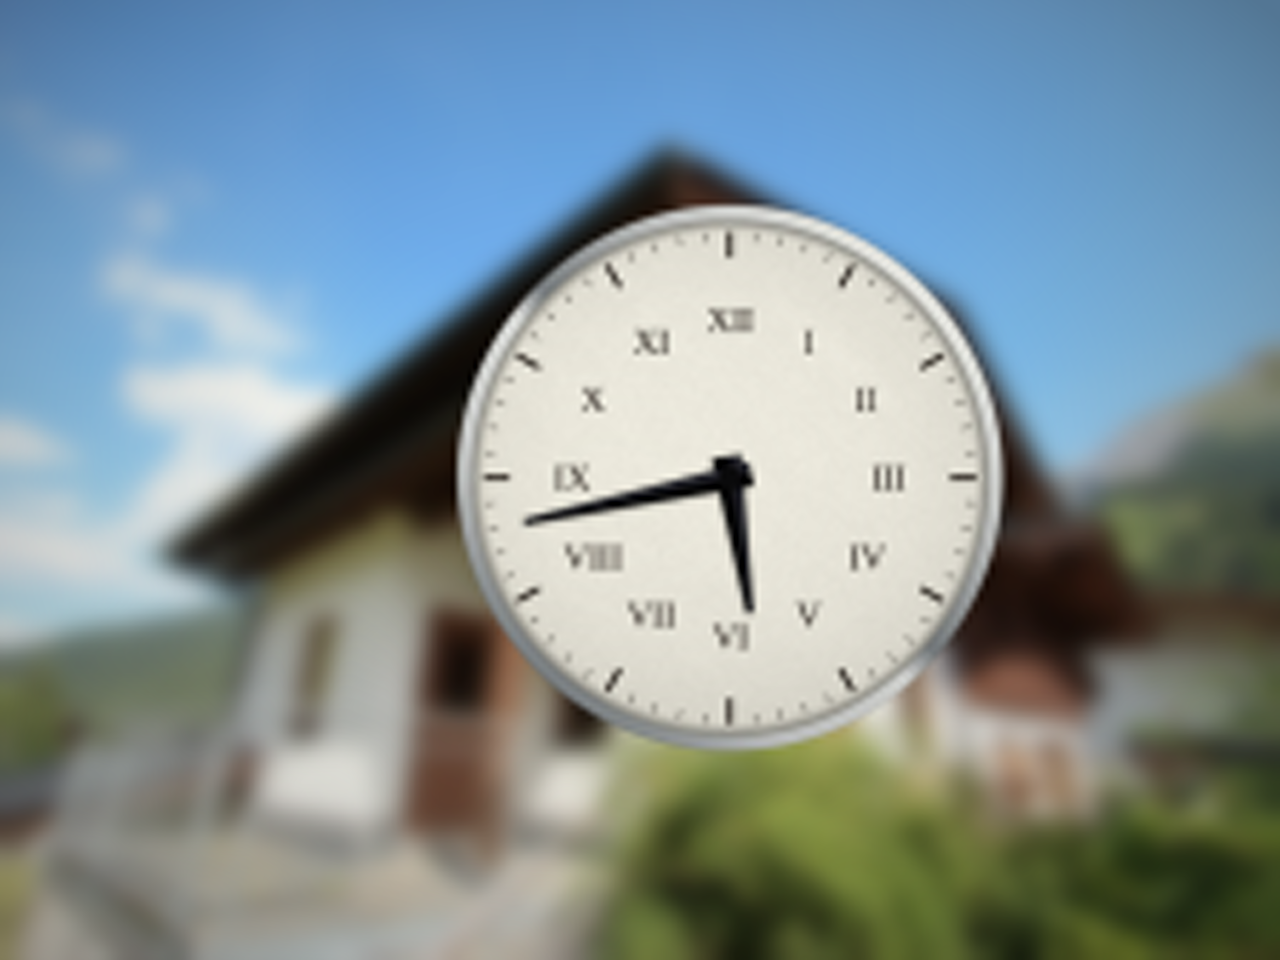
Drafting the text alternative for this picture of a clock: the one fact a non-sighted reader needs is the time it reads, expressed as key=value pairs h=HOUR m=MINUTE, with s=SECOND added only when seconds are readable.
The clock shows h=5 m=43
